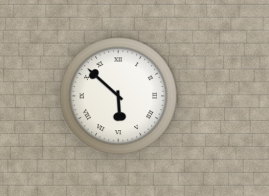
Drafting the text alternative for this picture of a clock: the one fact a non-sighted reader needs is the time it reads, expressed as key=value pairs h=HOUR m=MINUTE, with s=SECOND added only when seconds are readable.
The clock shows h=5 m=52
